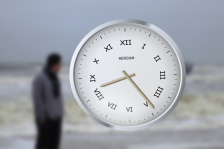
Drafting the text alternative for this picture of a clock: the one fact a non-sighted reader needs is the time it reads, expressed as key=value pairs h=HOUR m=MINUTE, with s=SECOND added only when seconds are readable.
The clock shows h=8 m=24
